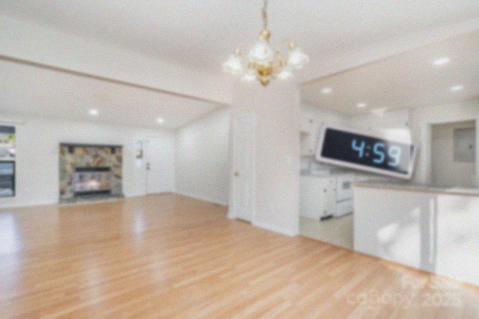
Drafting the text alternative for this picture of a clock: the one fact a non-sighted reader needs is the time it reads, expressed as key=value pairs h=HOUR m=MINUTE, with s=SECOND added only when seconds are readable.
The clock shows h=4 m=59
